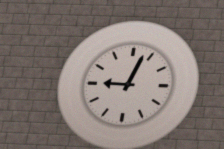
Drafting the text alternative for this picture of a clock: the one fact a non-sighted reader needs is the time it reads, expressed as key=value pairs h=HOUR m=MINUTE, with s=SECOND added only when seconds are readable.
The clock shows h=9 m=3
